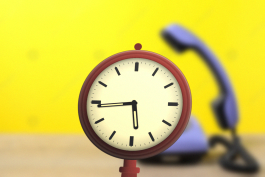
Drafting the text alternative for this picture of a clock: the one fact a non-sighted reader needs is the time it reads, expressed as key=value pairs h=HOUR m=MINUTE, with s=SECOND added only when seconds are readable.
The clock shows h=5 m=44
